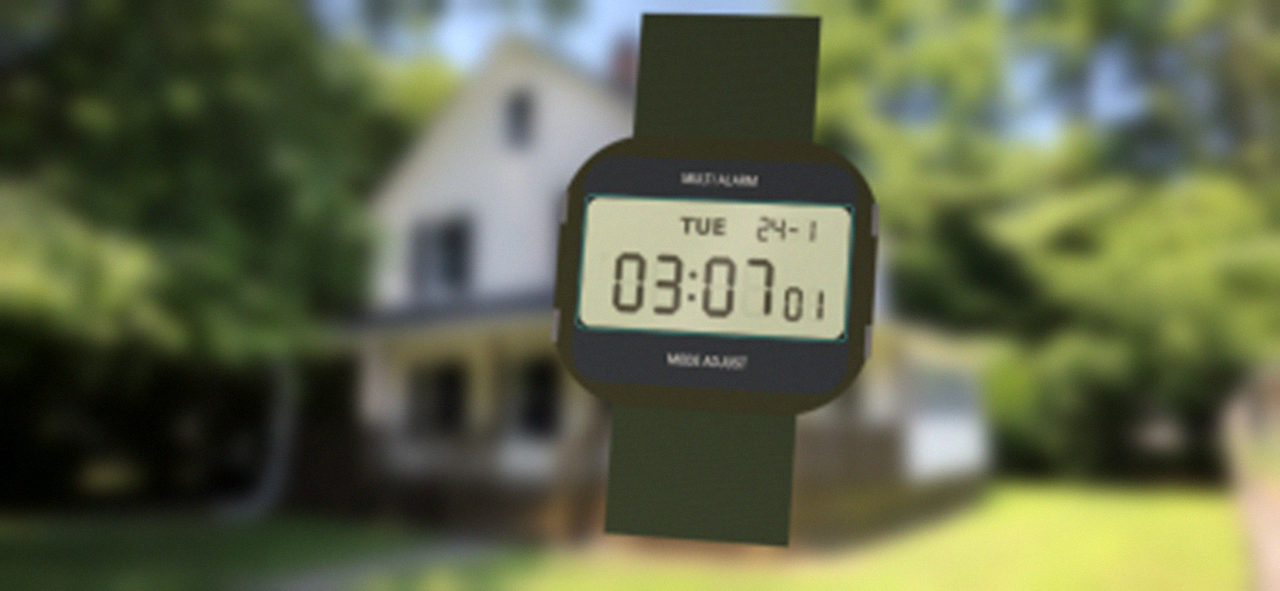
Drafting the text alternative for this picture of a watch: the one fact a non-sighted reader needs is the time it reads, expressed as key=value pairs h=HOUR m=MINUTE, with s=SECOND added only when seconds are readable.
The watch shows h=3 m=7 s=1
